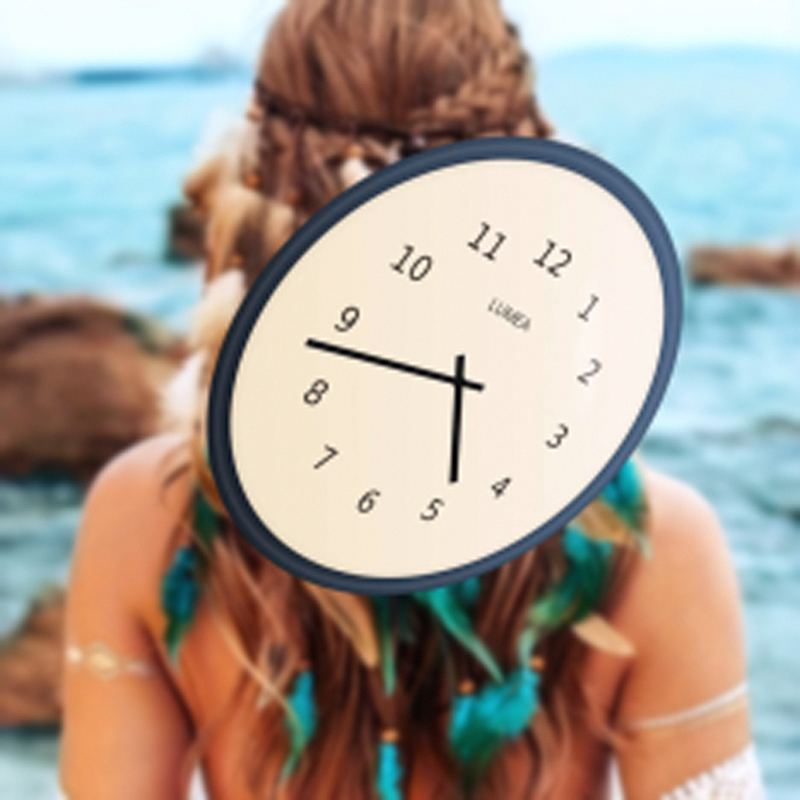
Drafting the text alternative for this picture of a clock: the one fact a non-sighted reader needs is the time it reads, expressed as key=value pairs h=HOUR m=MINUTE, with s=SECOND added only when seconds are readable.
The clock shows h=4 m=43
